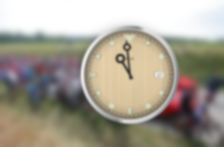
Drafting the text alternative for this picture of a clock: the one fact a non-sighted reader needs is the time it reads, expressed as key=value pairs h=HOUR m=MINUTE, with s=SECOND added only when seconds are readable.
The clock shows h=10 m=59
